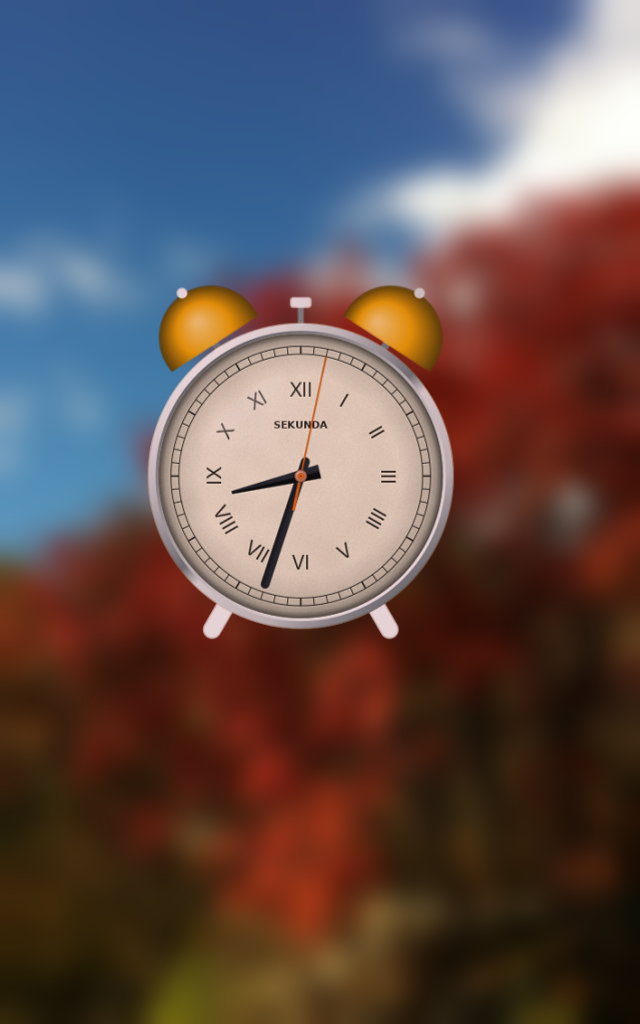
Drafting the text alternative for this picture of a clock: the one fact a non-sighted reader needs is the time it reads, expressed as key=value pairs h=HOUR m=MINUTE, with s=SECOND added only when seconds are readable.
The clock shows h=8 m=33 s=2
